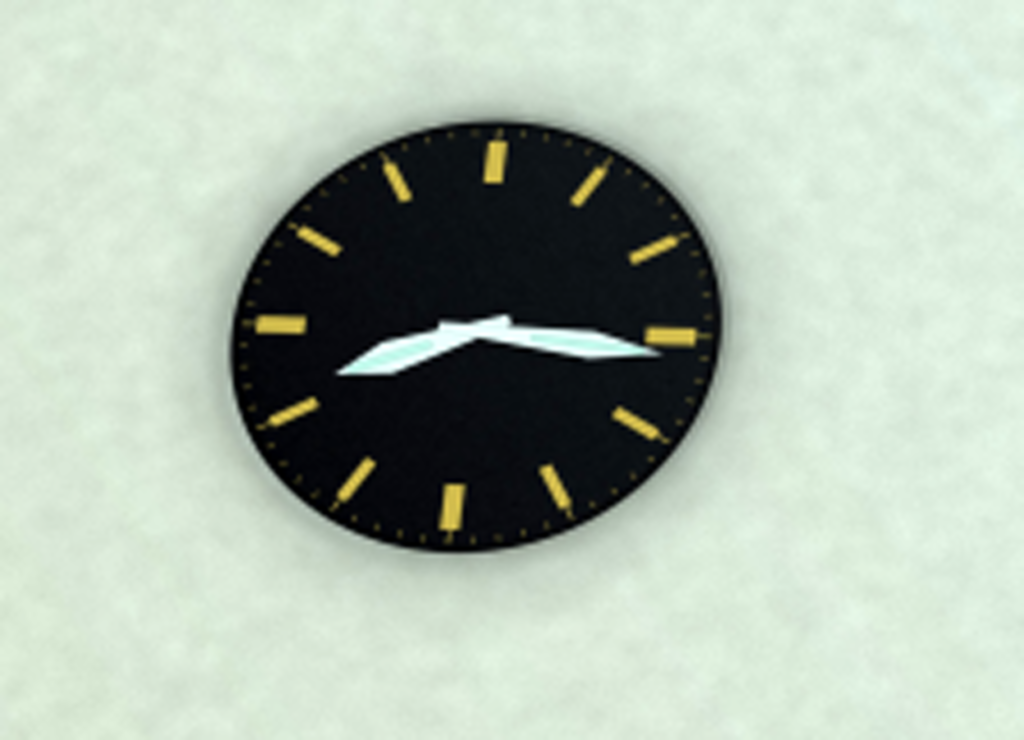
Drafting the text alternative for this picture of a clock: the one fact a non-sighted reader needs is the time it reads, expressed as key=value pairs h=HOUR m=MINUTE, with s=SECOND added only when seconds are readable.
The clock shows h=8 m=16
